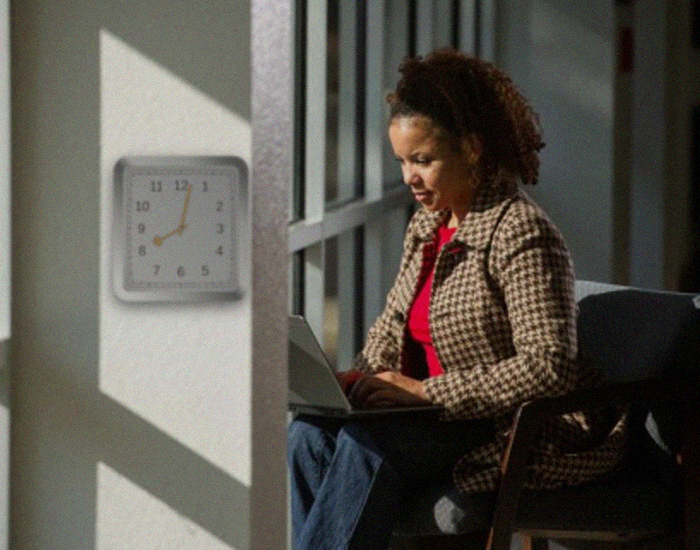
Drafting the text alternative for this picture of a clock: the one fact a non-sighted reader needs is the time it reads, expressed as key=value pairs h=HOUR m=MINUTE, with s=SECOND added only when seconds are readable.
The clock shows h=8 m=2
